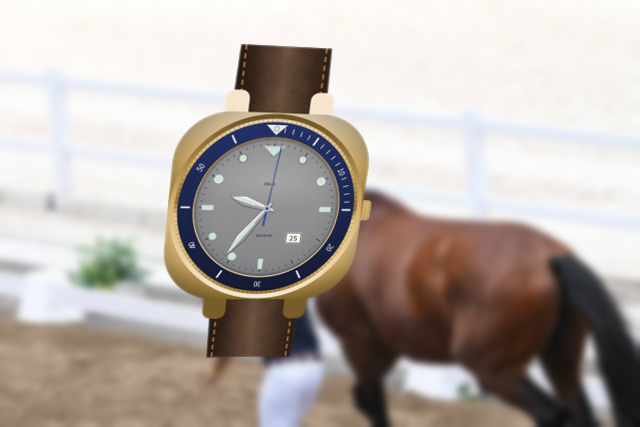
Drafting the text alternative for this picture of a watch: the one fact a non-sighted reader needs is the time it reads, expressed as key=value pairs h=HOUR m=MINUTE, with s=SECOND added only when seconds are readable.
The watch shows h=9 m=36 s=1
